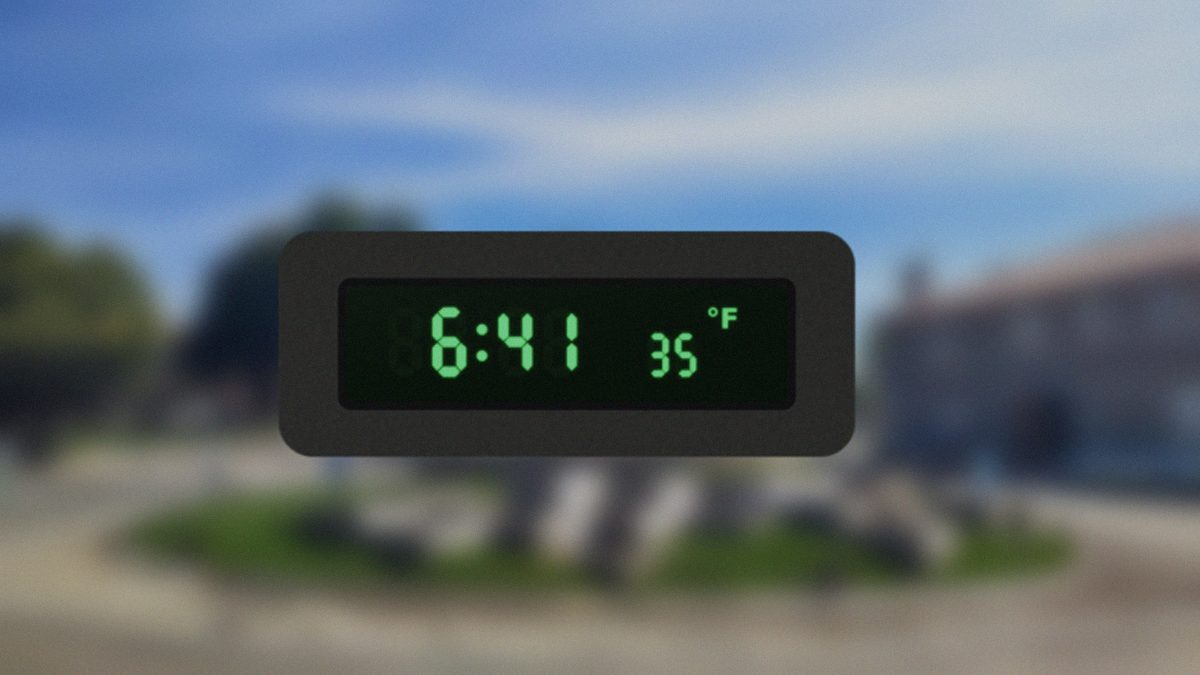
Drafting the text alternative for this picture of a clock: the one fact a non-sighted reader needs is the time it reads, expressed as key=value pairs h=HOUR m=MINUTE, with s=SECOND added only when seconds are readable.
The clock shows h=6 m=41
